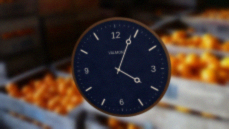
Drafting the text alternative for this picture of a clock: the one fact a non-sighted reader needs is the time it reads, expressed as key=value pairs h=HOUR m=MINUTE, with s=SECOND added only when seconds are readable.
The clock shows h=4 m=4
